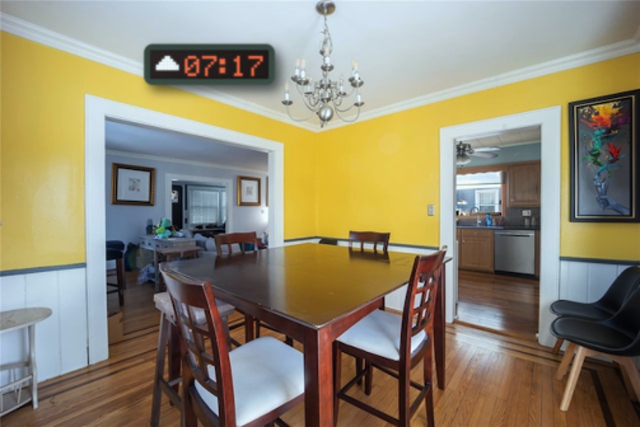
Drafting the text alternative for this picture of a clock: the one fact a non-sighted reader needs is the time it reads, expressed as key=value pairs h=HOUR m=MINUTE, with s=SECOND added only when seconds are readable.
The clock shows h=7 m=17
